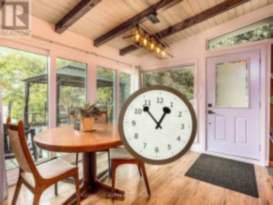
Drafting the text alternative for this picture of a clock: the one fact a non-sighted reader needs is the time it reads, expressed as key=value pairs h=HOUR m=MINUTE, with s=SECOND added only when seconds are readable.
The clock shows h=12 m=53
